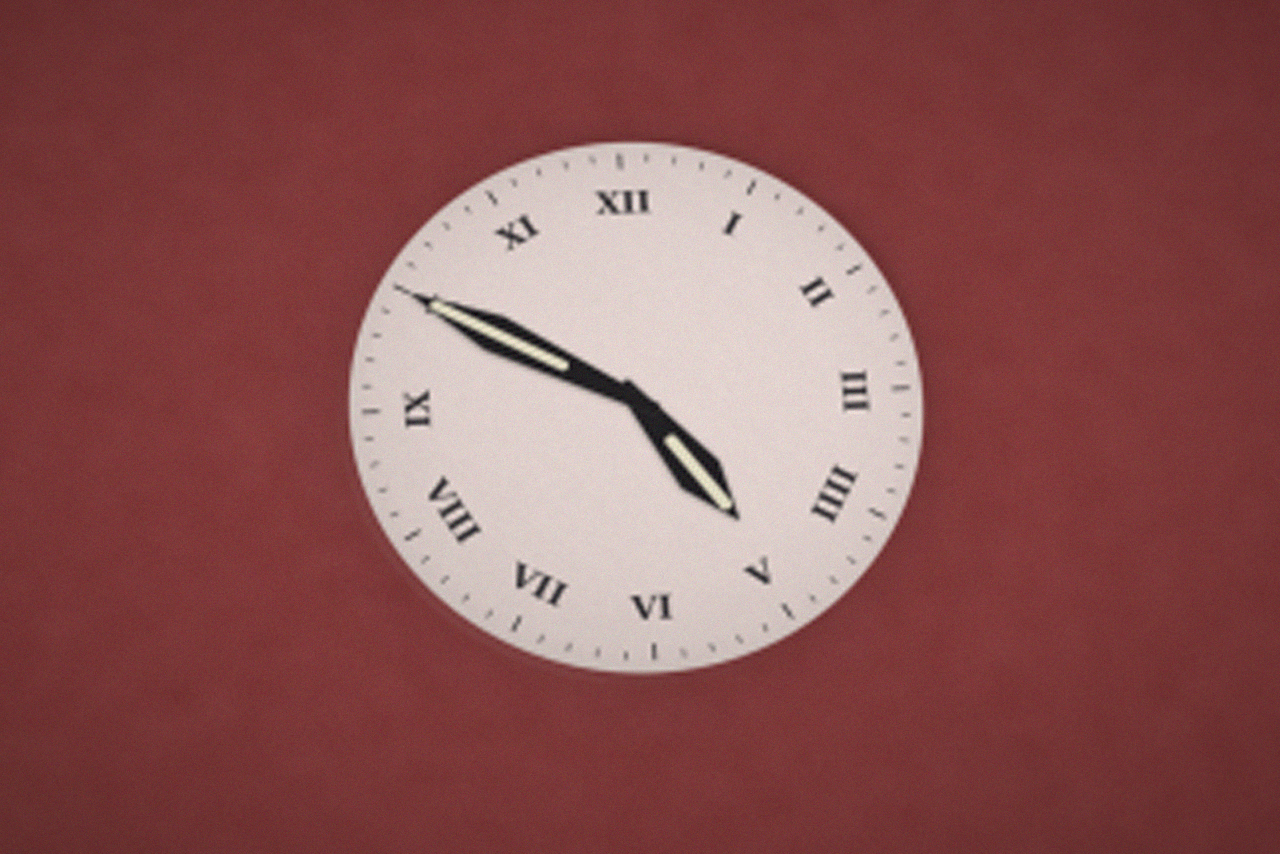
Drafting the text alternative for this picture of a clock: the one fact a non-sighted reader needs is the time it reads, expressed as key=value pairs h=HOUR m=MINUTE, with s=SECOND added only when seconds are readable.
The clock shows h=4 m=50
